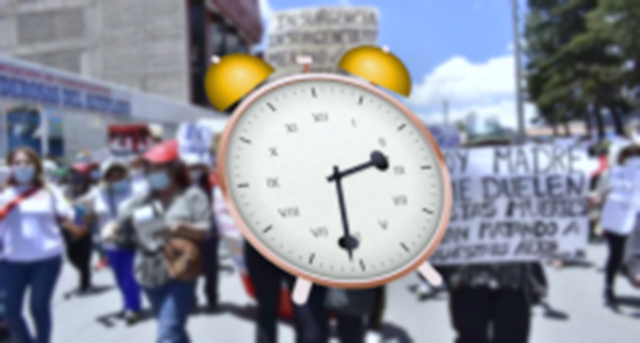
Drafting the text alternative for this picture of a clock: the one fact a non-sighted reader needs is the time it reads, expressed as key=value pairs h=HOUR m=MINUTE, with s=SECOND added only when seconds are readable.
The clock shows h=2 m=31
